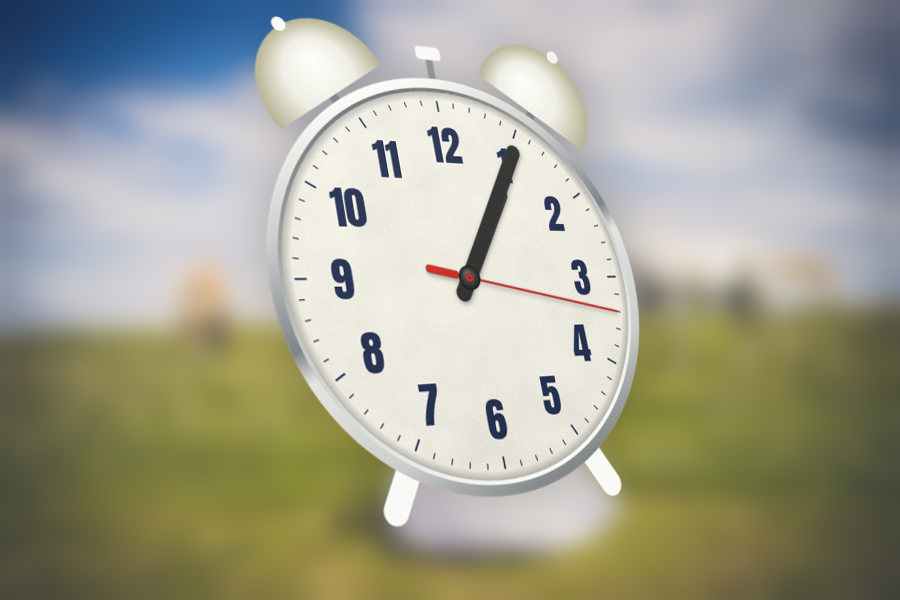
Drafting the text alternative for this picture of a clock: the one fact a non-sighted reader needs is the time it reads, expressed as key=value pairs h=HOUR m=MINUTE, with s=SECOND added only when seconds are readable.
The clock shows h=1 m=5 s=17
